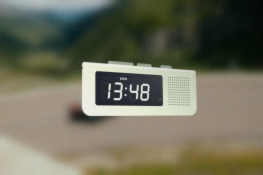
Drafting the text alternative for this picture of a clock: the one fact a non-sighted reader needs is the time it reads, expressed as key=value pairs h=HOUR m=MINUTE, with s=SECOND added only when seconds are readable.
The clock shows h=13 m=48
